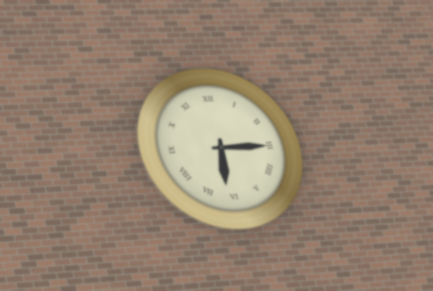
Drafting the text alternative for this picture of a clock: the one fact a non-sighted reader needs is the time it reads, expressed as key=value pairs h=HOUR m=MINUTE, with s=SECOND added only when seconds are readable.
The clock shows h=6 m=15
